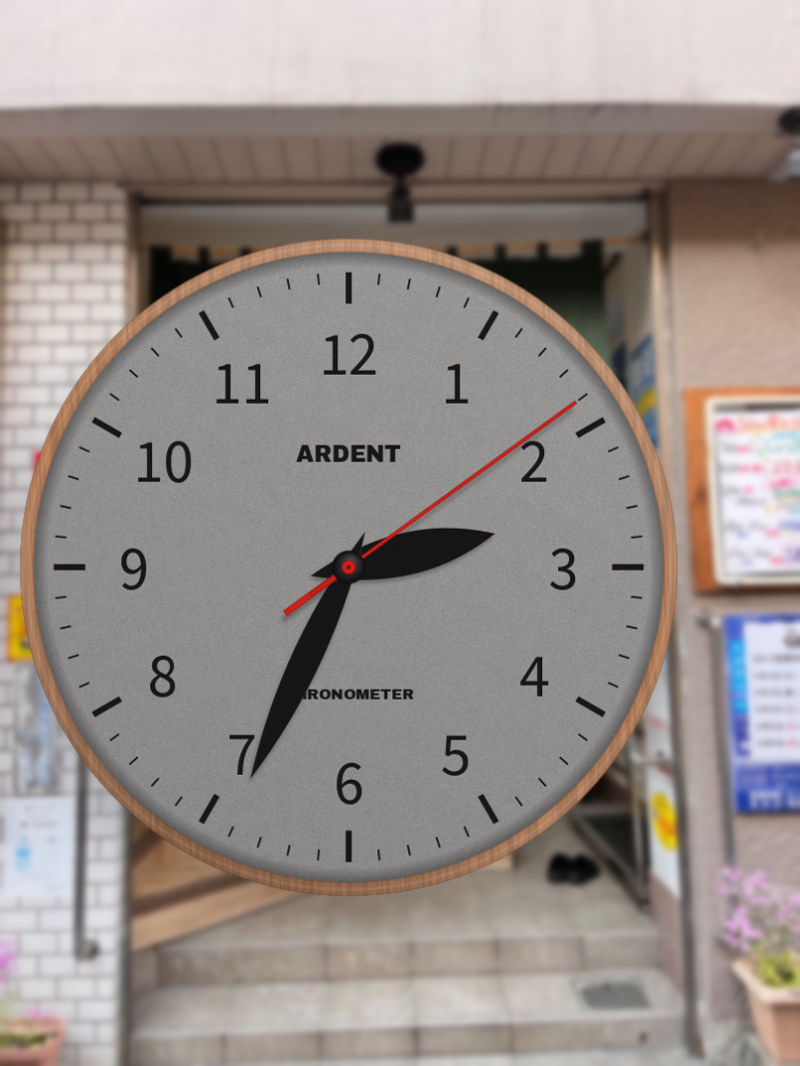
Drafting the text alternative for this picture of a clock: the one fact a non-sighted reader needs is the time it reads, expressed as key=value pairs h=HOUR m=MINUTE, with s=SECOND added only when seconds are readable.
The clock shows h=2 m=34 s=9
